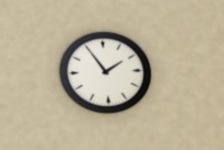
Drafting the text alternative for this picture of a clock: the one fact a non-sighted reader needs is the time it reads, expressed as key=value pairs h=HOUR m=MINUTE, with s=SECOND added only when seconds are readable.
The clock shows h=1 m=55
